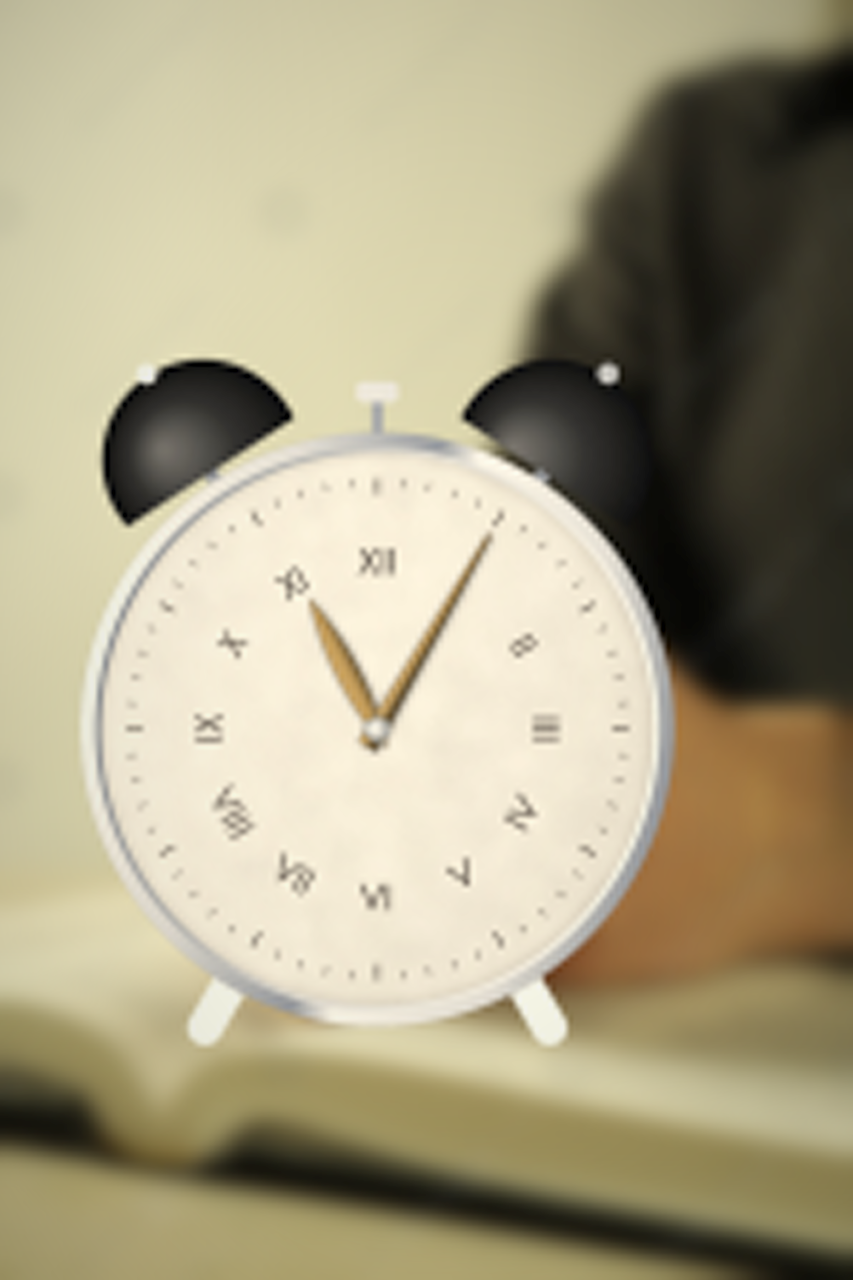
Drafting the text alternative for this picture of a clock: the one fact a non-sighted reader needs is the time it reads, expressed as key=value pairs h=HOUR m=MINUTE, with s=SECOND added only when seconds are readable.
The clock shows h=11 m=5
